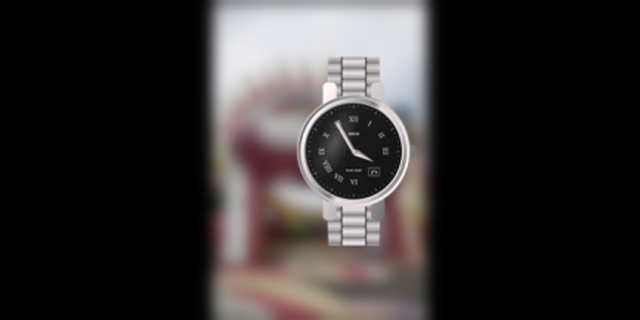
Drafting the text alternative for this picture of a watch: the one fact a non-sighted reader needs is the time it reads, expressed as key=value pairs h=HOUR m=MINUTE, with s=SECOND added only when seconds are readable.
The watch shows h=3 m=55
